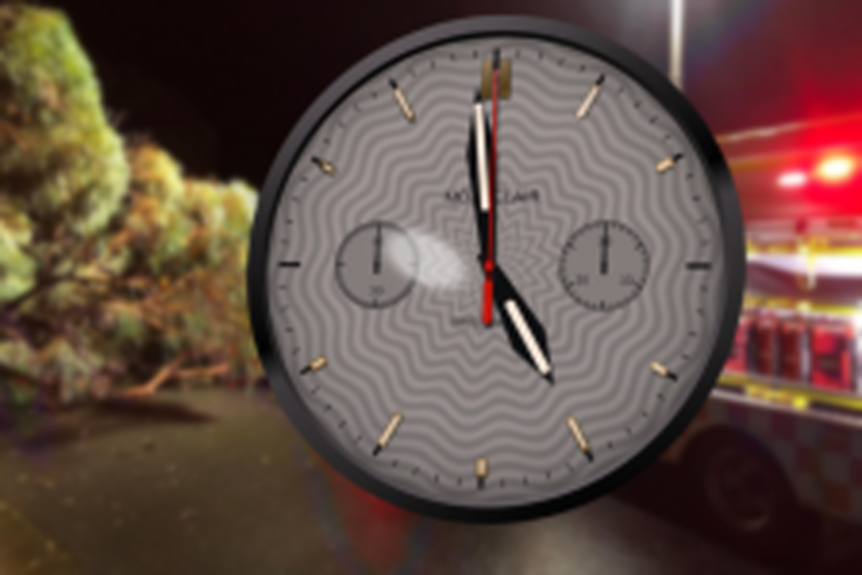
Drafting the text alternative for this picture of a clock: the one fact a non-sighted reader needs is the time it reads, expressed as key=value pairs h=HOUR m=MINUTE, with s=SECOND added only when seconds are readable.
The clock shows h=4 m=59
